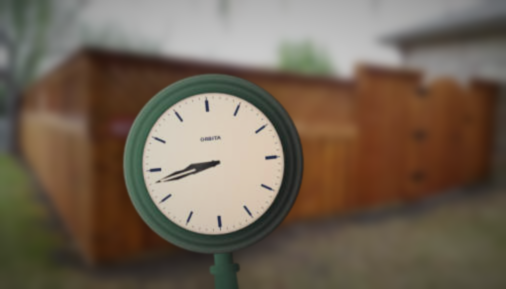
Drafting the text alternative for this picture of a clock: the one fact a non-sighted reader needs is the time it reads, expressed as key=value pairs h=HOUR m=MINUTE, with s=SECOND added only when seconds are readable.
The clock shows h=8 m=43
